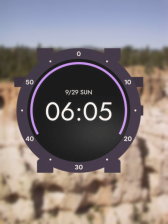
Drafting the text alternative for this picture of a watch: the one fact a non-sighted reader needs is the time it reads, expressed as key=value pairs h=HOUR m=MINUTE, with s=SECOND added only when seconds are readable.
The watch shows h=6 m=5
